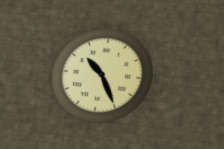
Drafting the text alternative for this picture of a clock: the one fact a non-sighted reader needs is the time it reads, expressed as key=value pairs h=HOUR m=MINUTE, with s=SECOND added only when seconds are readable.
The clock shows h=10 m=25
